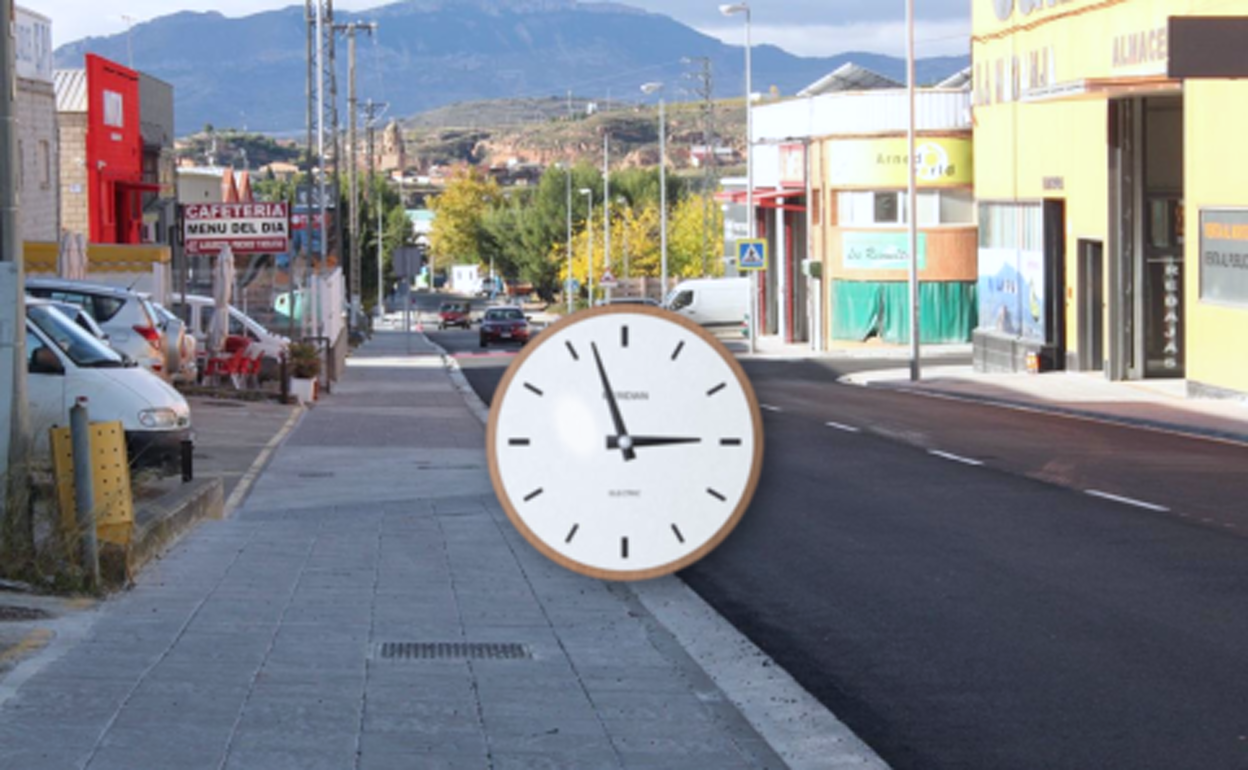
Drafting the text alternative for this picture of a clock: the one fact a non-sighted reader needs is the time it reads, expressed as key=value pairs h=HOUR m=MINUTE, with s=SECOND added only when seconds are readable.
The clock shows h=2 m=57
